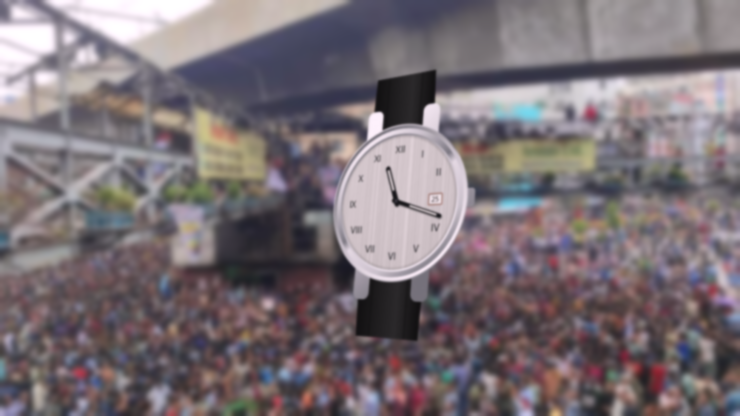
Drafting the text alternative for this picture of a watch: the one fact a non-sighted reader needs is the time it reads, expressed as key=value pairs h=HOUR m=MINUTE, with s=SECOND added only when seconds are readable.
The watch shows h=11 m=18
